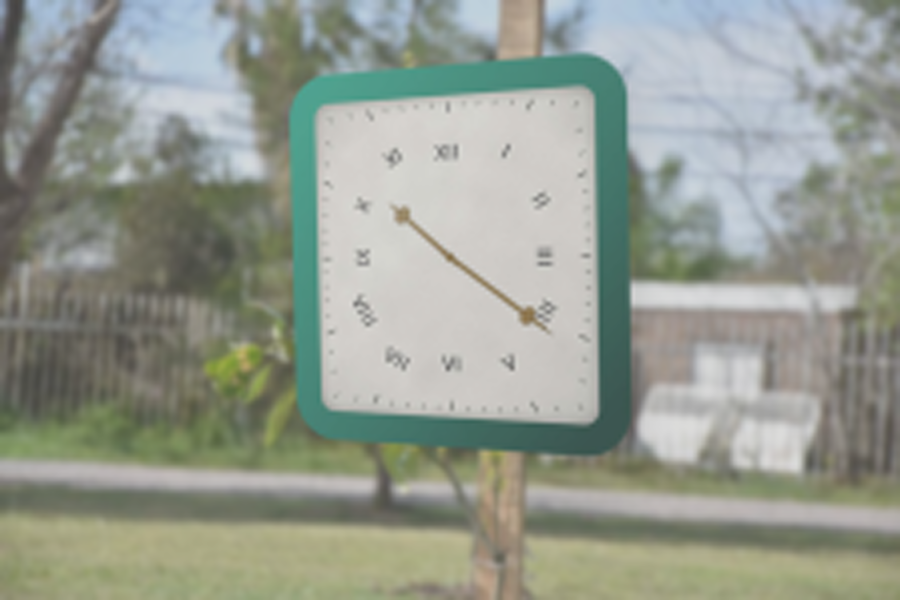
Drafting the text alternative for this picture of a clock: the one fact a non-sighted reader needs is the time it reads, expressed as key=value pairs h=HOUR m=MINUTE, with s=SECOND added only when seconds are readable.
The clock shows h=10 m=21
